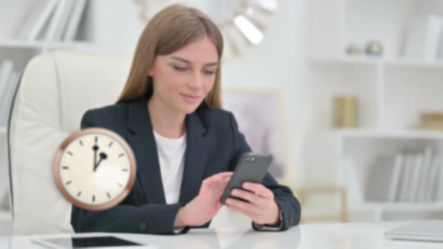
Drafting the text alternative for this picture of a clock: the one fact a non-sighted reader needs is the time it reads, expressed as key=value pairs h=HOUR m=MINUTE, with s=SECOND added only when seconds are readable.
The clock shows h=1 m=0
